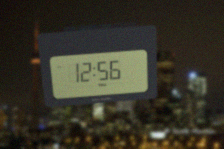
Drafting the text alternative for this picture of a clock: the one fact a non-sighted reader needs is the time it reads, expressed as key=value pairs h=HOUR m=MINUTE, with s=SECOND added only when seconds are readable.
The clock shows h=12 m=56
